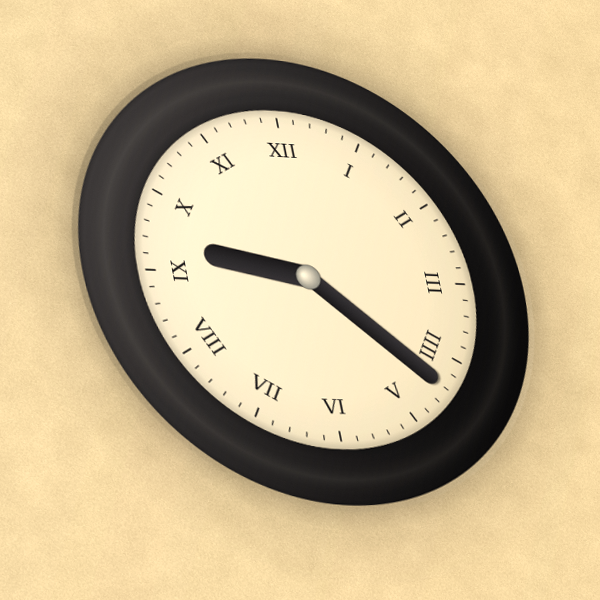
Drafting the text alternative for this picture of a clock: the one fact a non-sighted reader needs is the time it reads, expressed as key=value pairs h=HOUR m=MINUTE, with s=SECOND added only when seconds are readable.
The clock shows h=9 m=22
